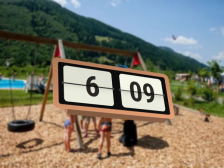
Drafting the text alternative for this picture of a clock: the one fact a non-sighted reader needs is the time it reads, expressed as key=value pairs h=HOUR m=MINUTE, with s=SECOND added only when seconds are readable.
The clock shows h=6 m=9
